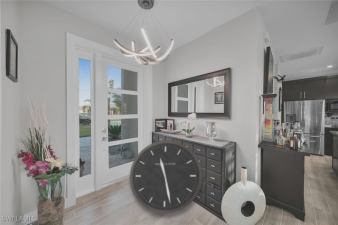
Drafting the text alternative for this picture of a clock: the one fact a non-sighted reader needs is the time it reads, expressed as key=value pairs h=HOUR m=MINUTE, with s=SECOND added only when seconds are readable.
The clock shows h=11 m=28
